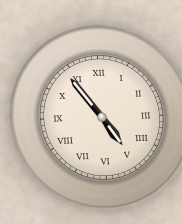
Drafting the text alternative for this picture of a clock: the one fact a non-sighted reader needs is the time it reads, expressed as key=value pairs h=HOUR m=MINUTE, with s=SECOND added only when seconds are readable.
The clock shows h=4 m=54
